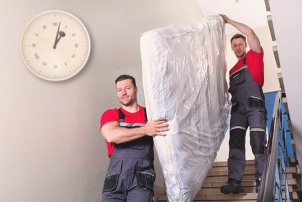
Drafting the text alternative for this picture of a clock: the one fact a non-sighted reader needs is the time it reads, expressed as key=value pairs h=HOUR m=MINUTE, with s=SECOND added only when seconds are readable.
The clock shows h=1 m=2
